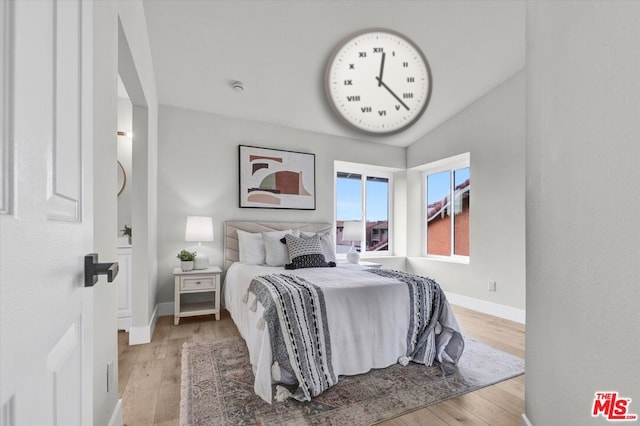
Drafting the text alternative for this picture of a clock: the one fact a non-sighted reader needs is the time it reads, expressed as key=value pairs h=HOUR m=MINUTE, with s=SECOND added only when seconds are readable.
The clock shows h=12 m=23
